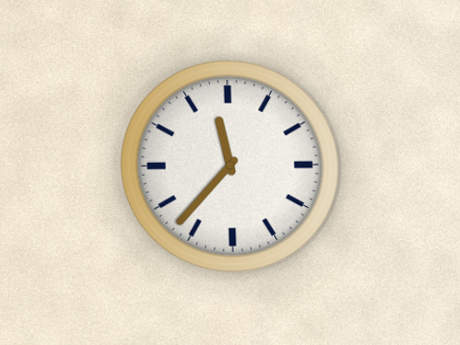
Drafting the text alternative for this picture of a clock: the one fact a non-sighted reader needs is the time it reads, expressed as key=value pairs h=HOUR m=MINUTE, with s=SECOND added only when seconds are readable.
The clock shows h=11 m=37
